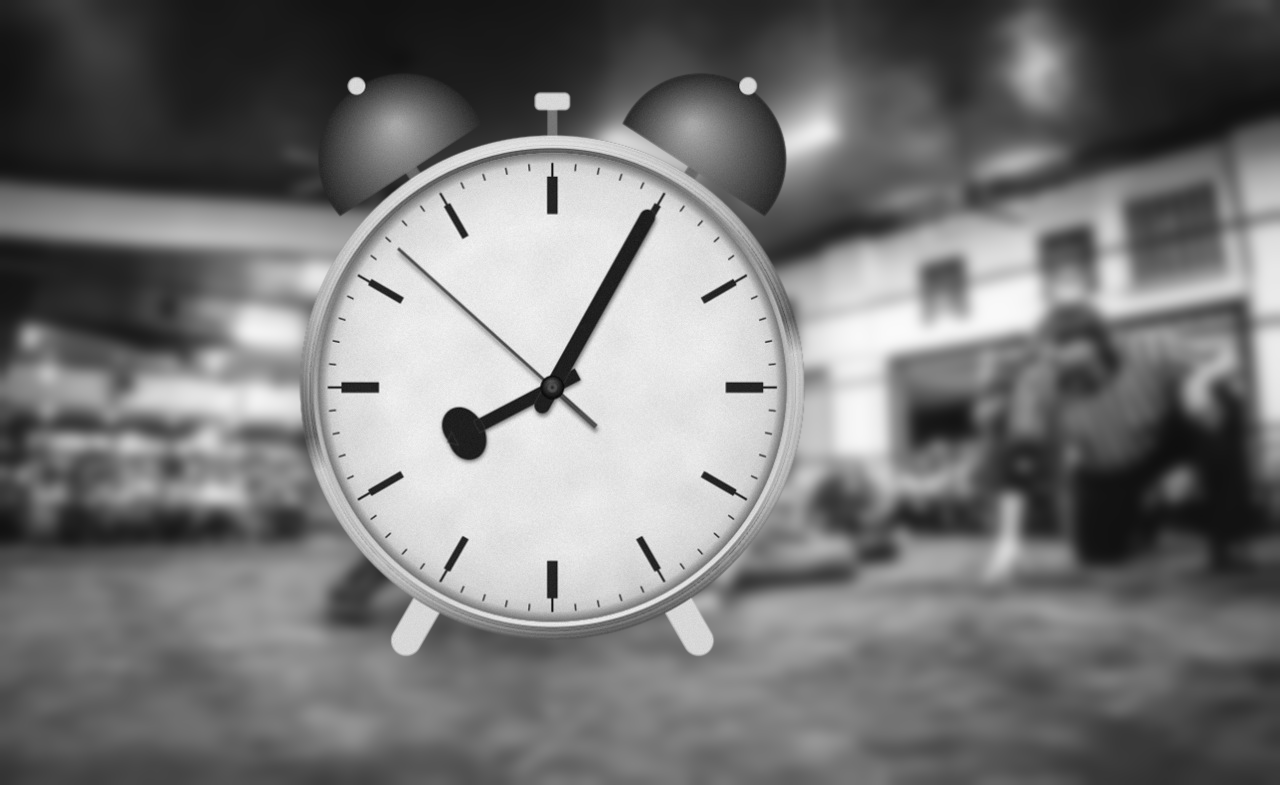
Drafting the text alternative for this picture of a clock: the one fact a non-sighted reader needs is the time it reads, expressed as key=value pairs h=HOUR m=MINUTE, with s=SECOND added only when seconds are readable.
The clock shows h=8 m=4 s=52
